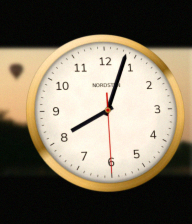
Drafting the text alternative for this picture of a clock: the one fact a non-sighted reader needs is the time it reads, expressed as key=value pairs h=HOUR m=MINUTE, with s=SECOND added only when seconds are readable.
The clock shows h=8 m=3 s=30
